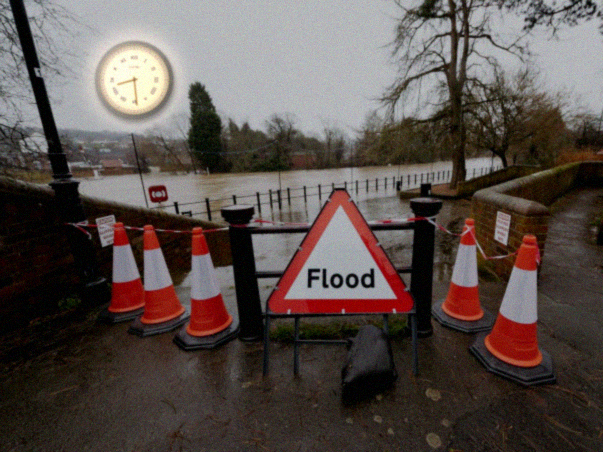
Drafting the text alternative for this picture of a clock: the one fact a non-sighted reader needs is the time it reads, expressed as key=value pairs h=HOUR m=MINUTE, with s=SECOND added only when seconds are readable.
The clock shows h=8 m=29
